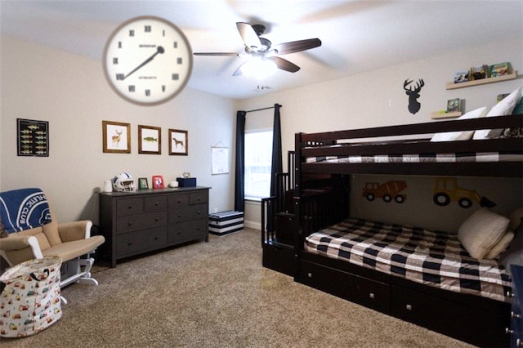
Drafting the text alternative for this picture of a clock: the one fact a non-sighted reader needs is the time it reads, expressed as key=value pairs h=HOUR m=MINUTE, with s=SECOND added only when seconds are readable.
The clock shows h=1 m=39
